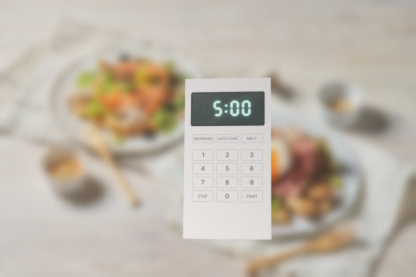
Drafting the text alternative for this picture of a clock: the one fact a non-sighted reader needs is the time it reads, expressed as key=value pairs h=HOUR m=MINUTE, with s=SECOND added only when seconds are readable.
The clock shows h=5 m=0
